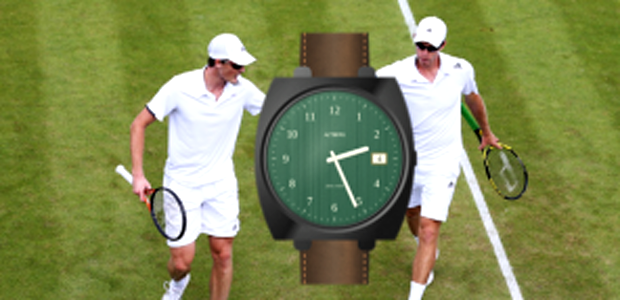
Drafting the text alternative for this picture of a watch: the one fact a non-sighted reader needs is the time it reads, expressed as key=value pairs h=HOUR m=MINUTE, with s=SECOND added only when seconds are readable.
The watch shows h=2 m=26
